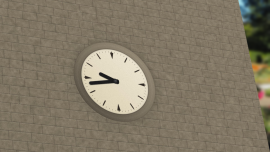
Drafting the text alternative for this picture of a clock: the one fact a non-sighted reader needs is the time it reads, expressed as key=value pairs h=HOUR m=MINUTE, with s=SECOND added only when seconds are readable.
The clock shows h=9 m=43
